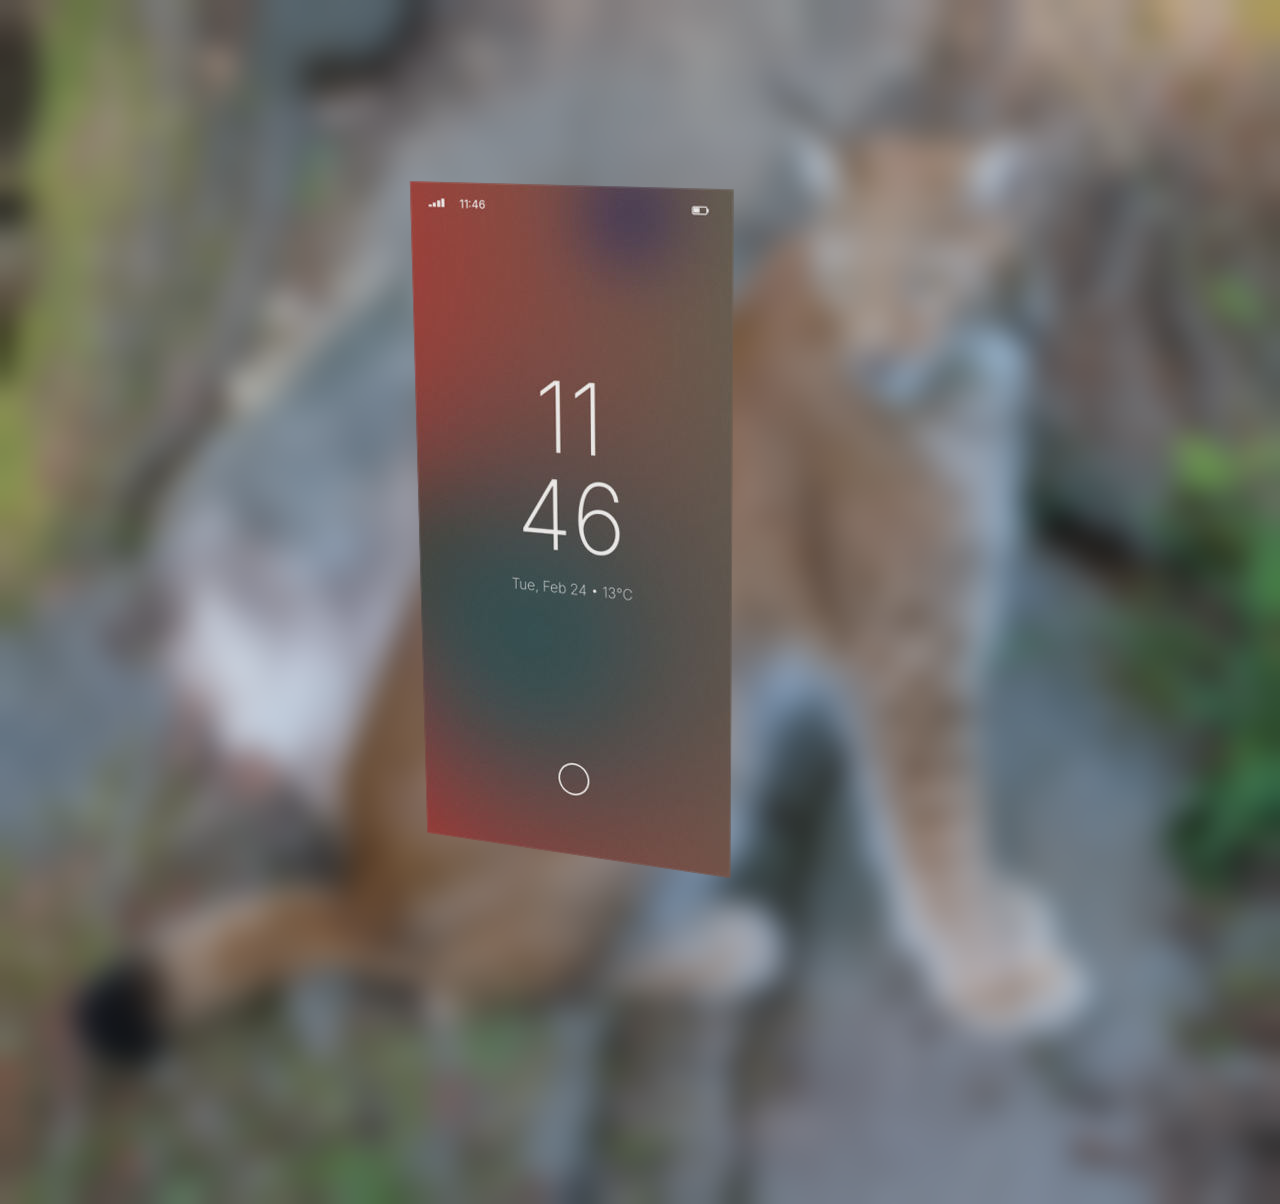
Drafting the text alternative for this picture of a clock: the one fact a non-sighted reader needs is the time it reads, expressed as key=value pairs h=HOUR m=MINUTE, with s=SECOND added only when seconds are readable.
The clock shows h=11 m=46
